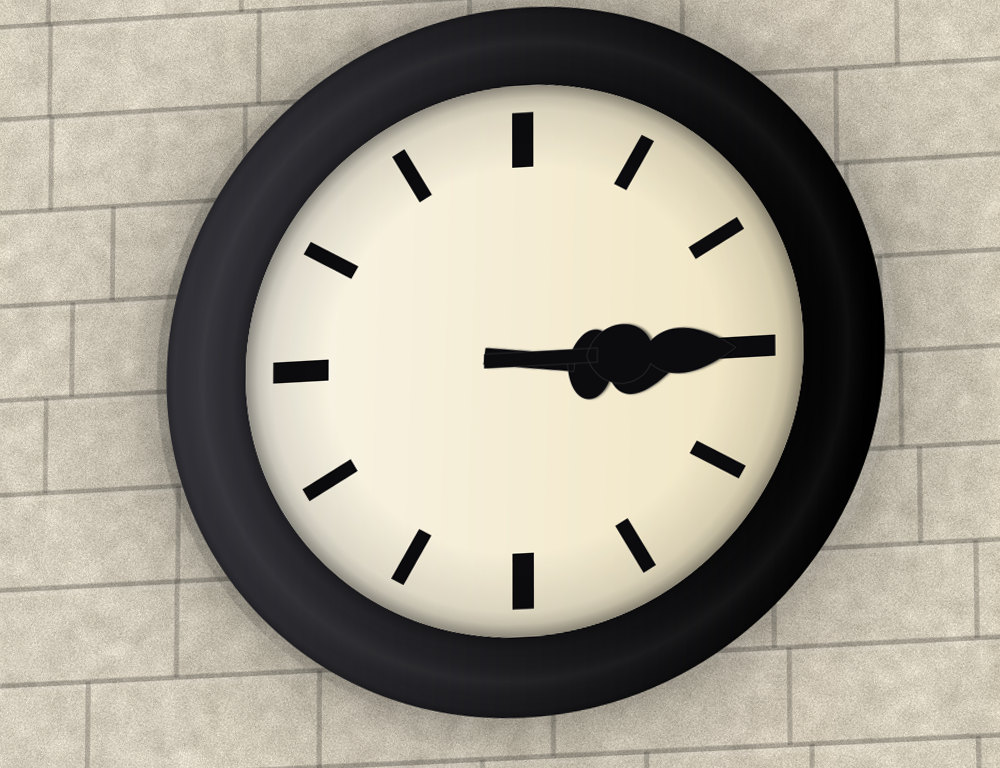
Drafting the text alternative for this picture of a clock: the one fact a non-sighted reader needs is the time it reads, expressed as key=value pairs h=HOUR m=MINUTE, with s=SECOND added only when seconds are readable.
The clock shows h=3 m=15
